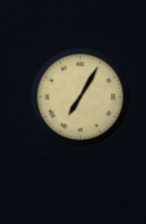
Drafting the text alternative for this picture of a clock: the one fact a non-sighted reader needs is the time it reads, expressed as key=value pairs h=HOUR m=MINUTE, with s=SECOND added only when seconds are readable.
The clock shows h=7 m=5
